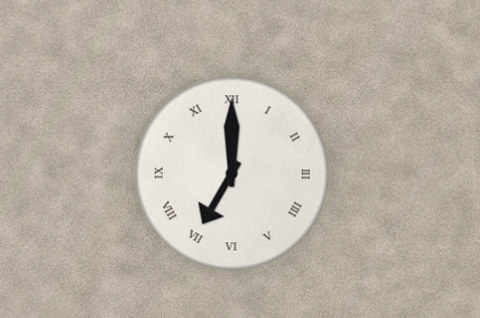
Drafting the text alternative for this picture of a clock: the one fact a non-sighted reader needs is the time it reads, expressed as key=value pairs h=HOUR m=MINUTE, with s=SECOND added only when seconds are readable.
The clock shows h=7 m=0
